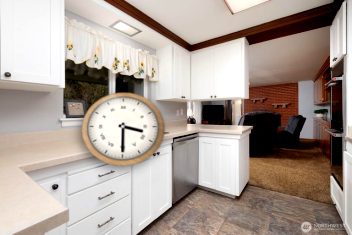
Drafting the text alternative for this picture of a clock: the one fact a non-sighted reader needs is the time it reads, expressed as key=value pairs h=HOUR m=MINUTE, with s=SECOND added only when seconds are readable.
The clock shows h=3 m=30
